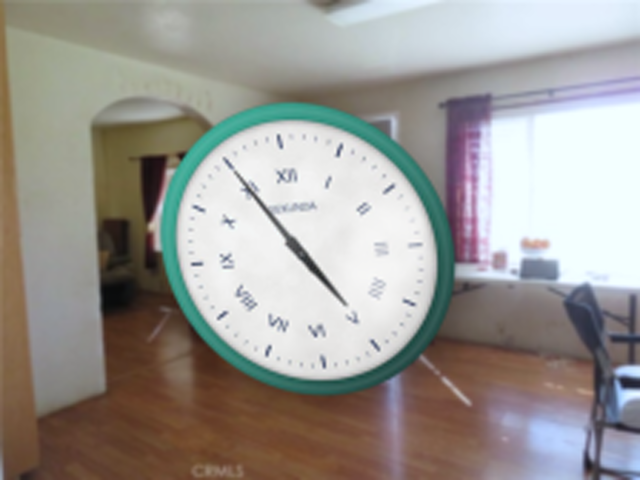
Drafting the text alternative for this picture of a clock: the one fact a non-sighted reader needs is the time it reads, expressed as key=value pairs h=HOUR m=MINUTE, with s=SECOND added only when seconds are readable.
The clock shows h=4 m=55
